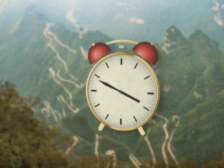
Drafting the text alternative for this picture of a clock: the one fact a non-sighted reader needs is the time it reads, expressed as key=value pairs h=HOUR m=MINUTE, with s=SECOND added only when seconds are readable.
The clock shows h=3 m=49
